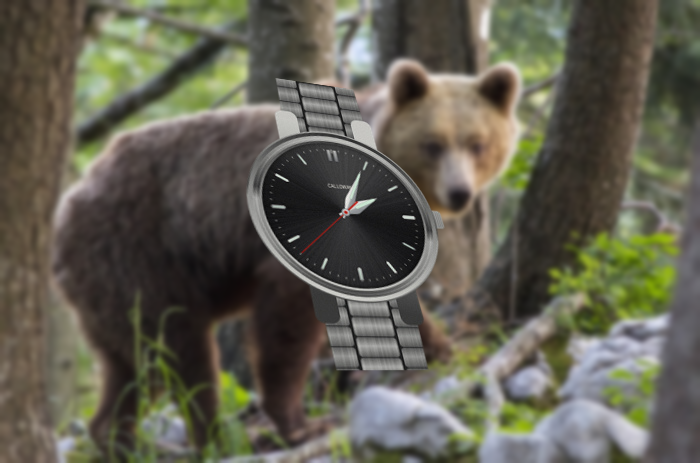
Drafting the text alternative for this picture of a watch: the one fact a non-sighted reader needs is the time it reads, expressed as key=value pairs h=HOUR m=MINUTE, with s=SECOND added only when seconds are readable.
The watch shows h=2 m=4 s=38
